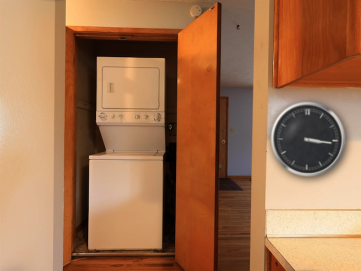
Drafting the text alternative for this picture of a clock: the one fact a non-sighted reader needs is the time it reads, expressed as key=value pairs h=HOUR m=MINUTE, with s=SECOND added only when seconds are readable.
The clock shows h=3 m=16
